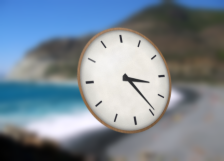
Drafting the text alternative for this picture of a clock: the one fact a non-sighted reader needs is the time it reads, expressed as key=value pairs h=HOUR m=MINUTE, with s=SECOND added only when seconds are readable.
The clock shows h=3 m=24
